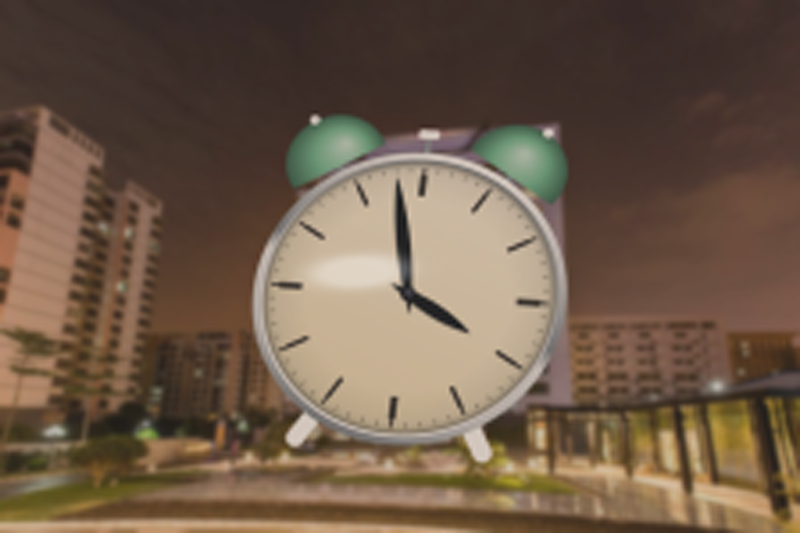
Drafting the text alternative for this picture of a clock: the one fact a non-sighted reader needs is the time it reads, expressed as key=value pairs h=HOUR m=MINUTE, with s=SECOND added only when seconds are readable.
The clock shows h=3 m=58
